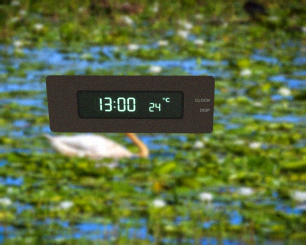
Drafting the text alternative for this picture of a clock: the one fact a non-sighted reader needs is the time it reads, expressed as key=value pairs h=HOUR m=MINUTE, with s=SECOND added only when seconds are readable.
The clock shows h=13 m=0
